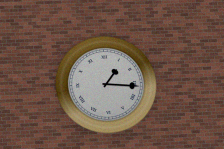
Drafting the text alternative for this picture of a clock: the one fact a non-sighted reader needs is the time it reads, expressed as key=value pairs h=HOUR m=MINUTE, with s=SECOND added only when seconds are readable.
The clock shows h=1 m=16
